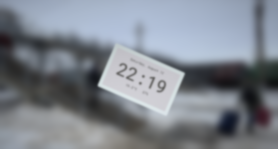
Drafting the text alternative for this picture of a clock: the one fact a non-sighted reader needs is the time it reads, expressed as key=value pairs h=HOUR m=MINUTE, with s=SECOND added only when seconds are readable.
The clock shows h=22 m=19
